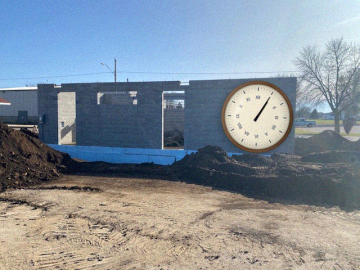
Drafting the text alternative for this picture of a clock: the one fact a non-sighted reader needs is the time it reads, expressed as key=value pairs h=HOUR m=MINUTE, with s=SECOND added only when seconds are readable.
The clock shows h=1 m=5
